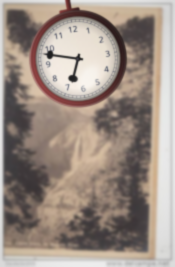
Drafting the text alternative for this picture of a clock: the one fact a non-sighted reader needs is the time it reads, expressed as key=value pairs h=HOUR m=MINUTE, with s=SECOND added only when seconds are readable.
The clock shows h=6 m=48
